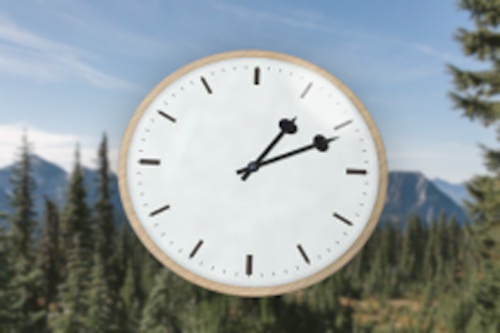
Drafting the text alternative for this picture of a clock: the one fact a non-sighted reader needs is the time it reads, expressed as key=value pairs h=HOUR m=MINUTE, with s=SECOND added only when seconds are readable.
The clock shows h=1 m=11
